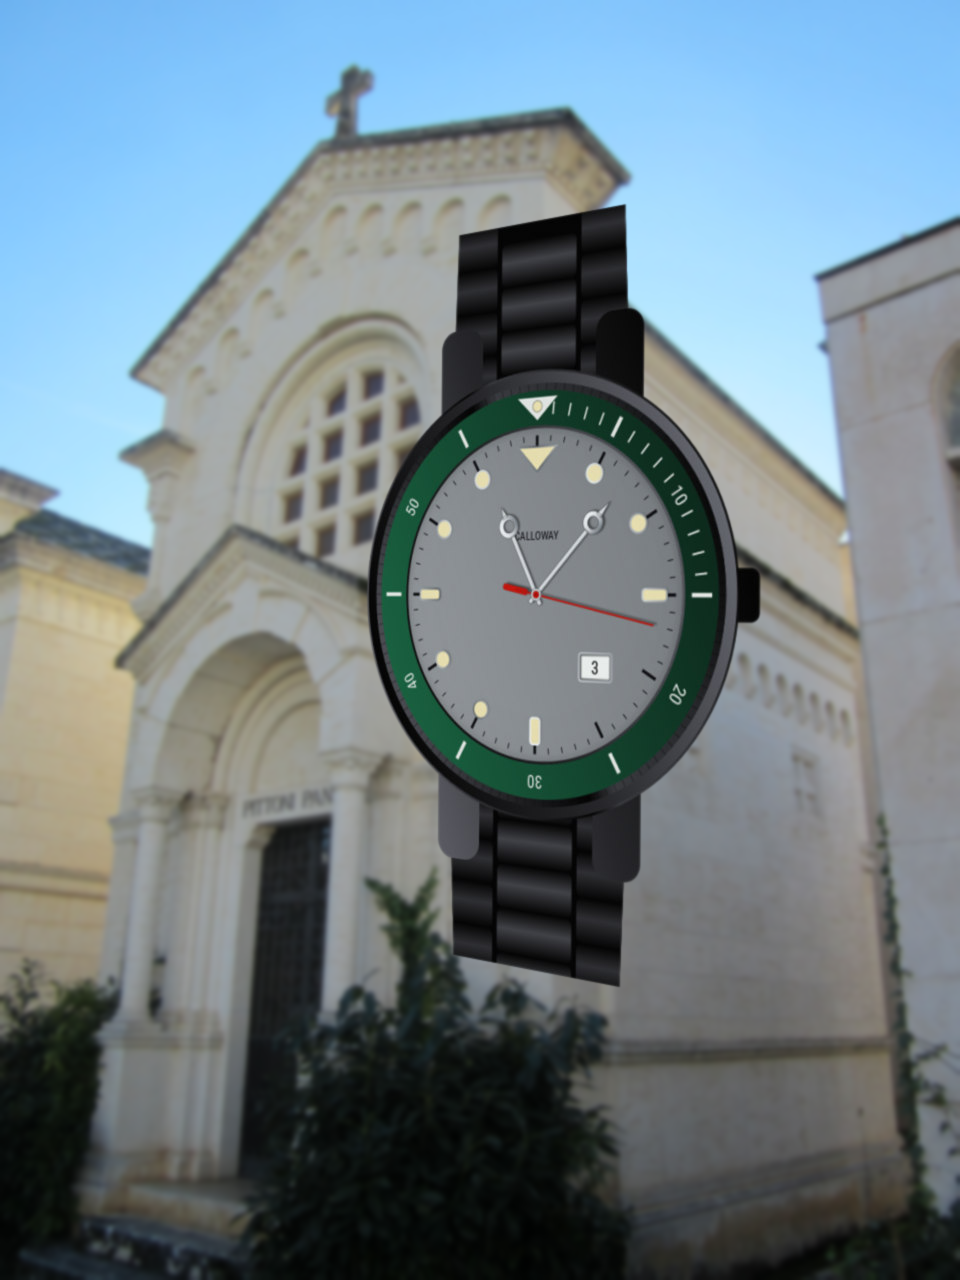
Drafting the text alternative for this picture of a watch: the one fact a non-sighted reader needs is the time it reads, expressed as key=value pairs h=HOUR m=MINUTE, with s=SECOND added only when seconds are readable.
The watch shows h=11 m=7 s=17
